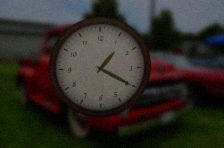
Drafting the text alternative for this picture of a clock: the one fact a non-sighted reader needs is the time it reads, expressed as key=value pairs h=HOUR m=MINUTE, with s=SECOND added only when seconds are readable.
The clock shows h=1 m=20
